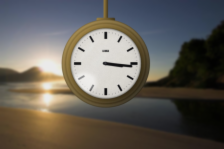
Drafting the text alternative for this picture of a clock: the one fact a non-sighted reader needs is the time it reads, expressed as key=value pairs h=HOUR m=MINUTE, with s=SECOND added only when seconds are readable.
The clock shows h=3 m=16
